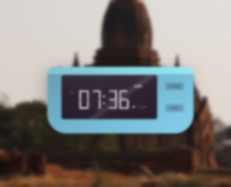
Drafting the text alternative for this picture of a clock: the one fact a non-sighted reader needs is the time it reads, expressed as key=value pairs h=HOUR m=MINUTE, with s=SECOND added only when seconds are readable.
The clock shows h=7 m=36
